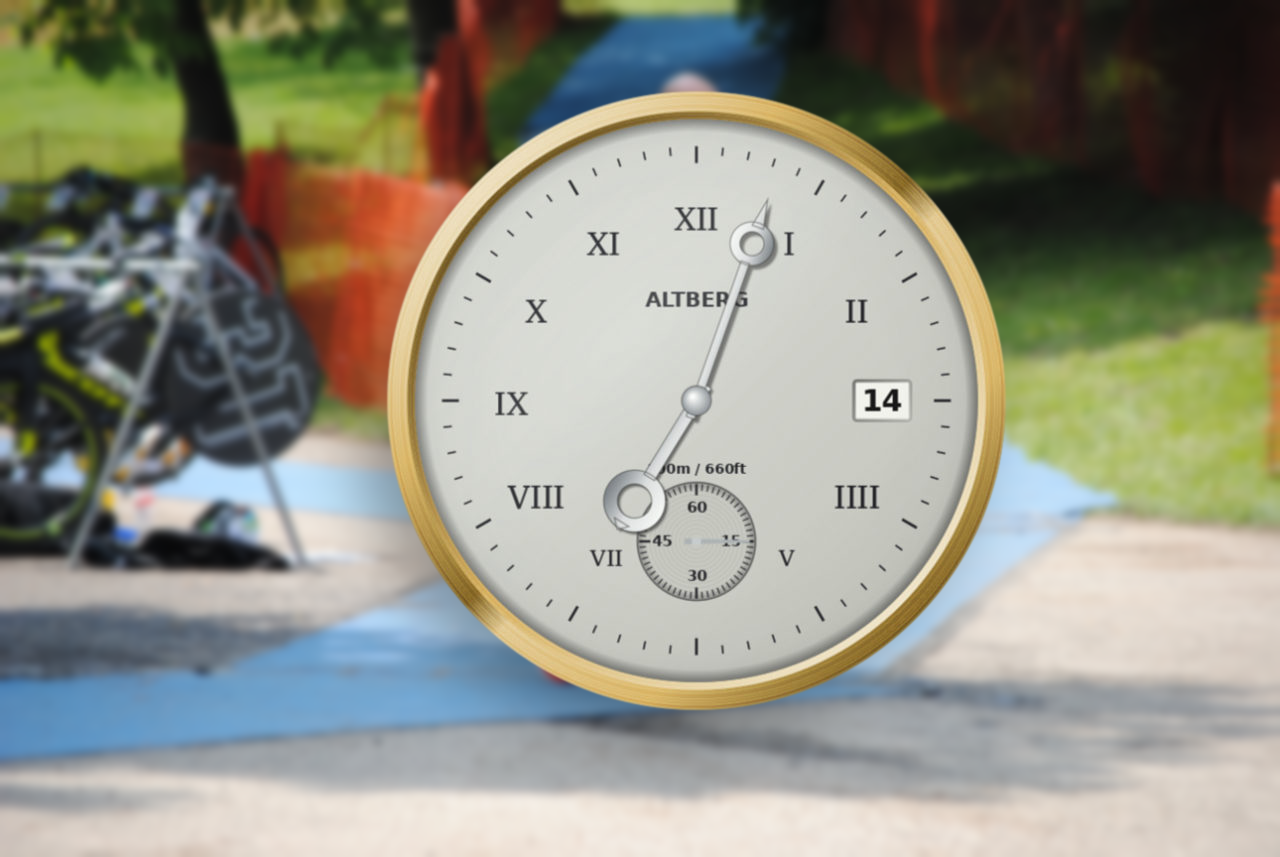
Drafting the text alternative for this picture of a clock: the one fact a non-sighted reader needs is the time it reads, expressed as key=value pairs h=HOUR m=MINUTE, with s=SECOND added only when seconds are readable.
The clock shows h=7 m=3 s=15
